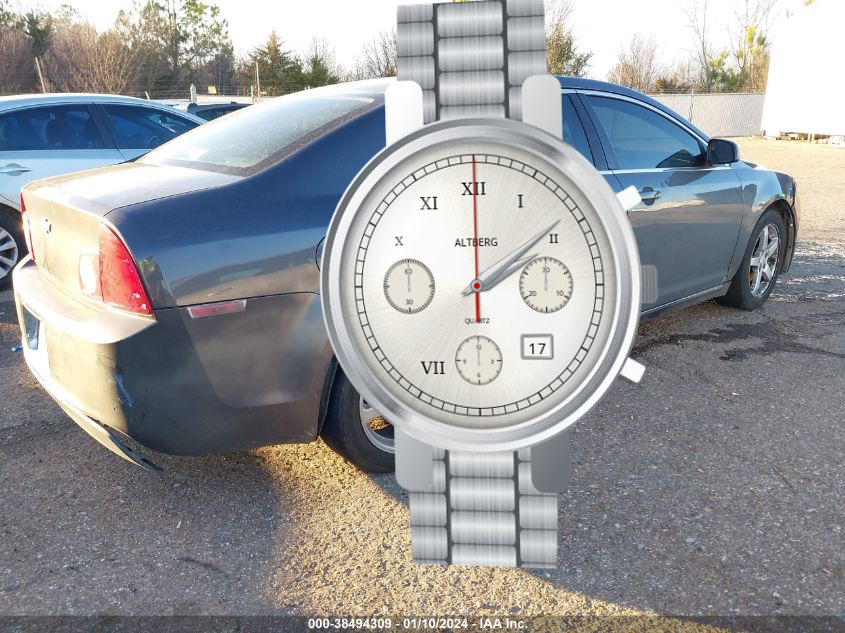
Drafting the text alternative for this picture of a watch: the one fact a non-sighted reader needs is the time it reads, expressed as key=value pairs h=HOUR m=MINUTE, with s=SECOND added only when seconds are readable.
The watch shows h=2 m=9
